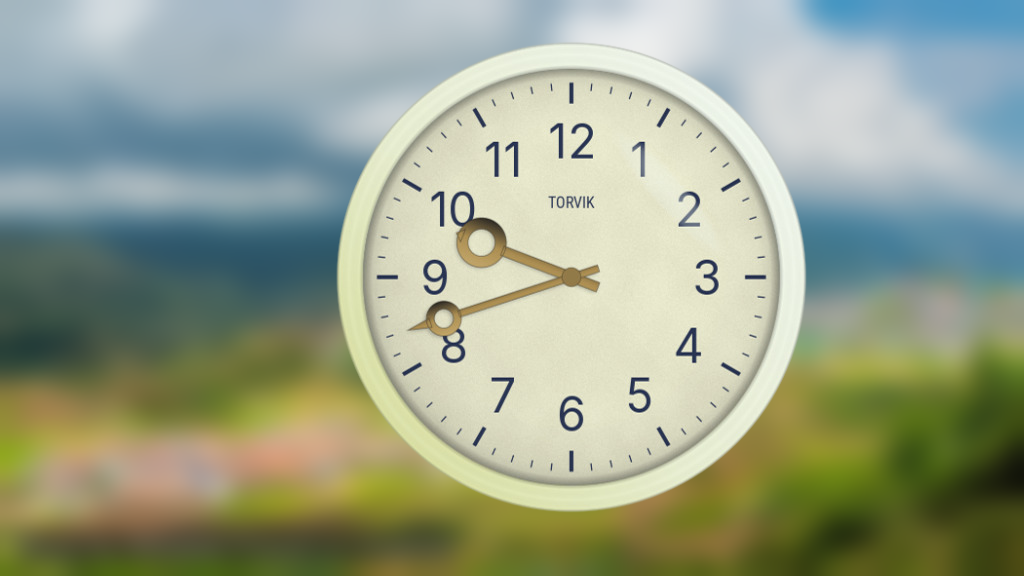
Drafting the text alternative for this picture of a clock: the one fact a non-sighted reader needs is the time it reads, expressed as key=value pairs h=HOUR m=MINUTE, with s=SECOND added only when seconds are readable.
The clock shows h=9 m=42
